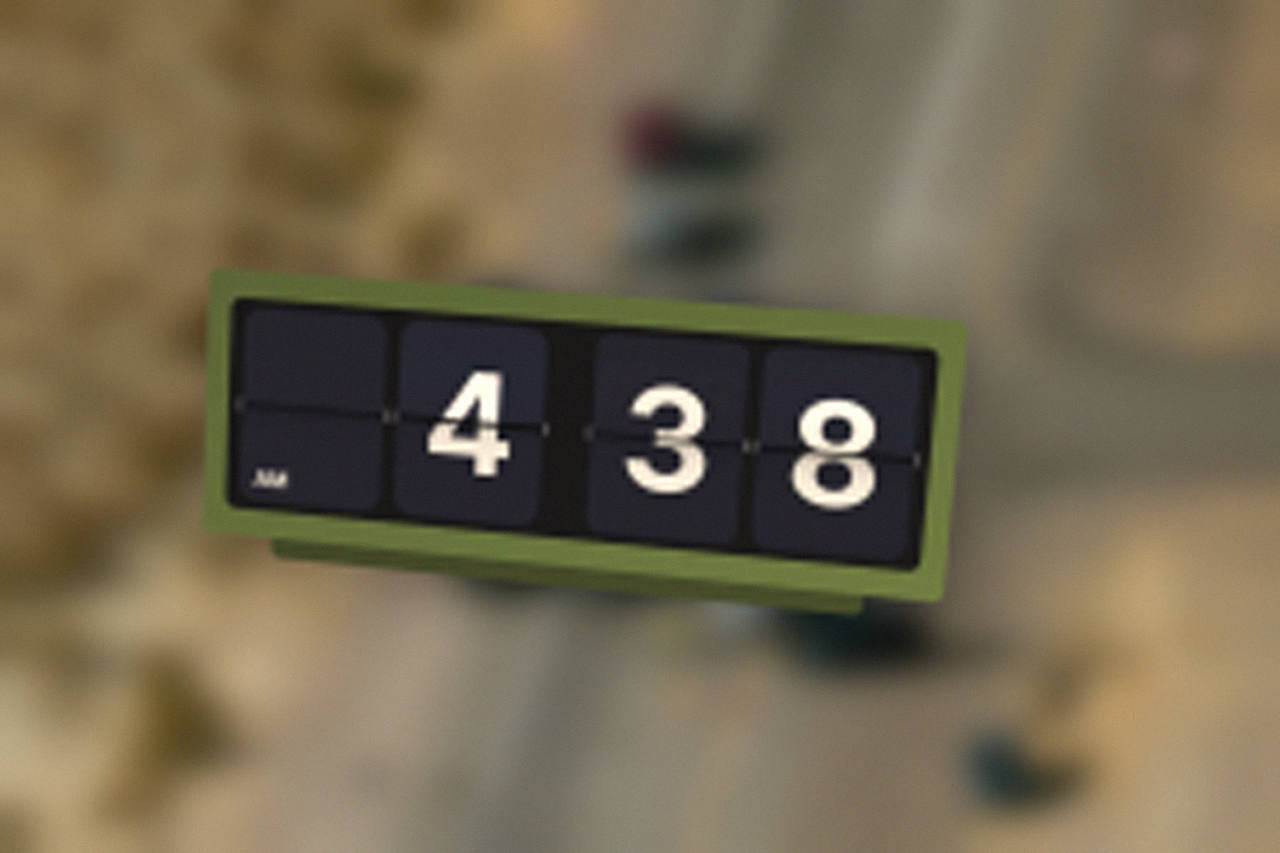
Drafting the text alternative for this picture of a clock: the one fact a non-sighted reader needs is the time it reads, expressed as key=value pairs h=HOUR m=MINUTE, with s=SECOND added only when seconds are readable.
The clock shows h=4 m=38
